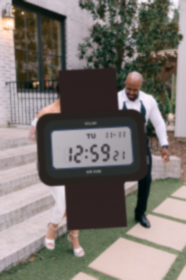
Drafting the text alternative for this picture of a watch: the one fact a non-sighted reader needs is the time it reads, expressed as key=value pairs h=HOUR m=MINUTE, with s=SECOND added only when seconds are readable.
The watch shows h=12 m=59 s=21
